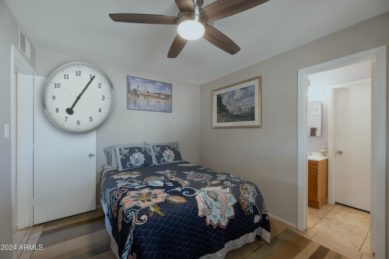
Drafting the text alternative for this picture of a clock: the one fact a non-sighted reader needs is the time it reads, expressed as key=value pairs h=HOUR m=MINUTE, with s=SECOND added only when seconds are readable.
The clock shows h=7 m=6
